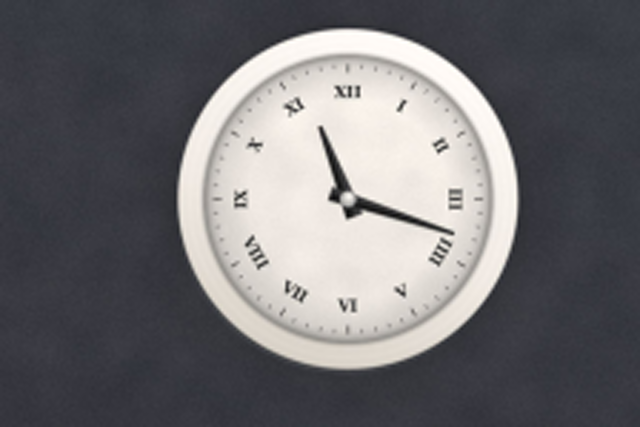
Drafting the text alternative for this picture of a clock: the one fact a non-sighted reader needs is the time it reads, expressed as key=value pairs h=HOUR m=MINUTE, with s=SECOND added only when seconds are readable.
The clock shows h=11 m=18
